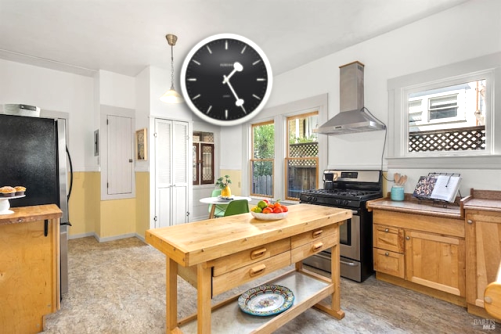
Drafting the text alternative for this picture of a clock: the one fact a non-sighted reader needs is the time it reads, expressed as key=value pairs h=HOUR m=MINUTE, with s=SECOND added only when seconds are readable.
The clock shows h=1 m=25
